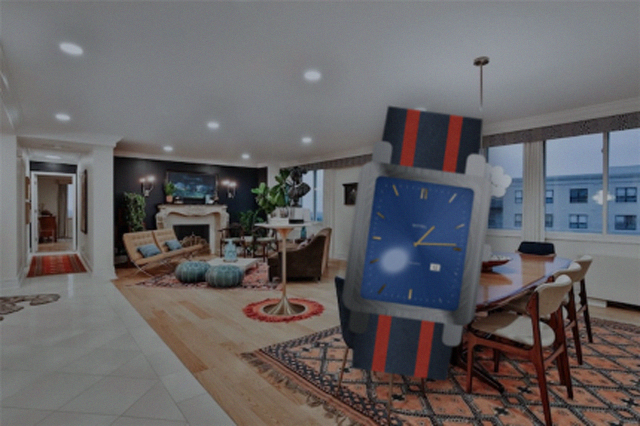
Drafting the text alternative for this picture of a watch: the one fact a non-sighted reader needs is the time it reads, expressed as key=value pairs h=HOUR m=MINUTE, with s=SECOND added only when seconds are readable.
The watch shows h=1 m=14
